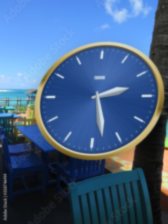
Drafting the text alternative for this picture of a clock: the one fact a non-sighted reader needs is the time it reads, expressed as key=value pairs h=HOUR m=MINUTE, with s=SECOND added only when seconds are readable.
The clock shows h=2 m=28
